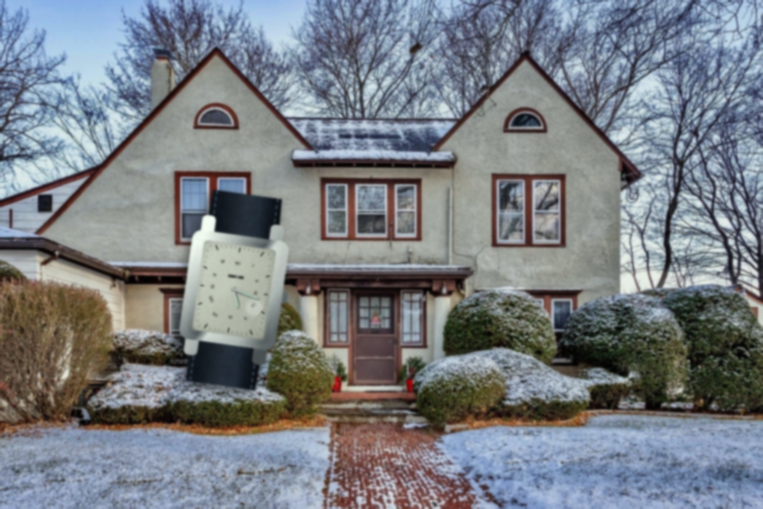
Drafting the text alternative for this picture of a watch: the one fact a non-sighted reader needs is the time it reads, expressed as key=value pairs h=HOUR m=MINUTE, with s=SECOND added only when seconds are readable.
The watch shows h=5 m=17
